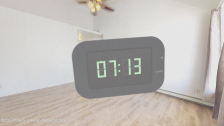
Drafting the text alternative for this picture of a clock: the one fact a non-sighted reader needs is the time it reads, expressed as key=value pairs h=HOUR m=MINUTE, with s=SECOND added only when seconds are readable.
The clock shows h=7 m=13
